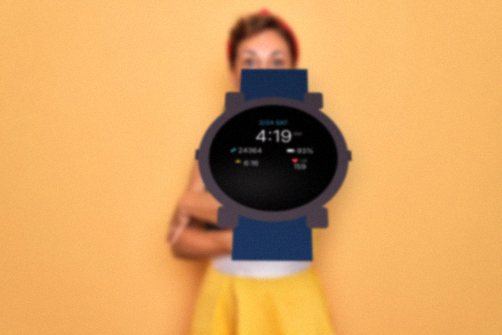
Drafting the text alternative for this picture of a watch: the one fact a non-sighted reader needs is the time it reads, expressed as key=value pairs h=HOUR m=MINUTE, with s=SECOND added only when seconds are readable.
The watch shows h=4 m=19
